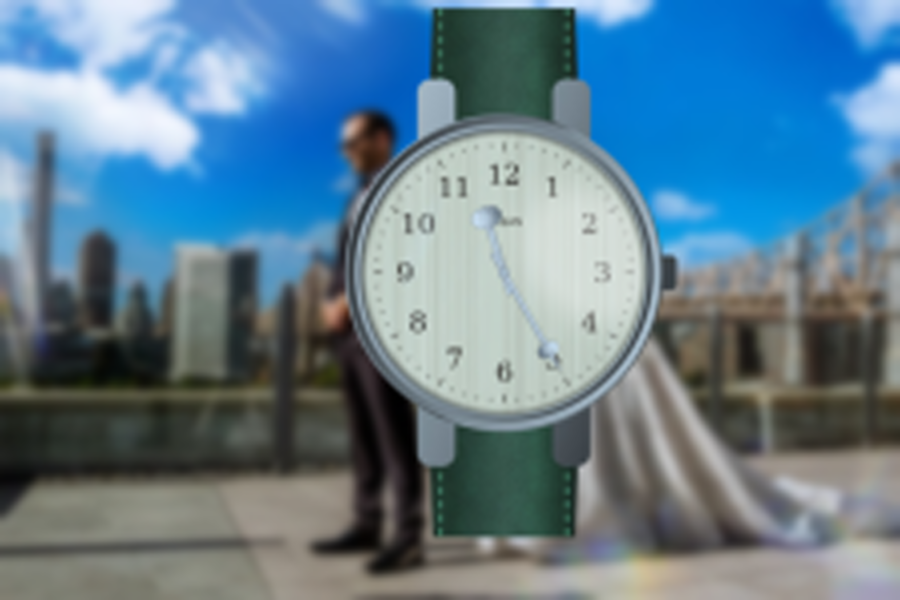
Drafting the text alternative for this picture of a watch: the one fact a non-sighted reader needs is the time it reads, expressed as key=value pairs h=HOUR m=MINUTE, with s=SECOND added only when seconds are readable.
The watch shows h=11 m=25
